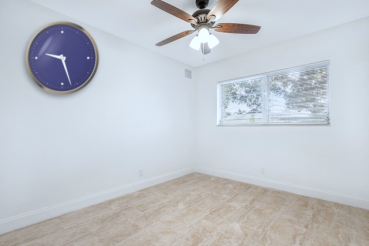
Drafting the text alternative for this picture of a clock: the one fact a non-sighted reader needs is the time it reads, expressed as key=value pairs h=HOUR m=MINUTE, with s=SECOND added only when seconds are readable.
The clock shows h=9 m=27
